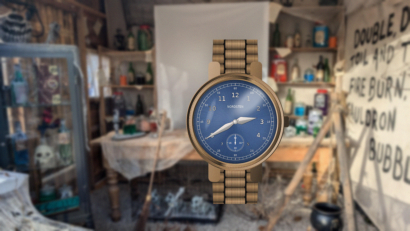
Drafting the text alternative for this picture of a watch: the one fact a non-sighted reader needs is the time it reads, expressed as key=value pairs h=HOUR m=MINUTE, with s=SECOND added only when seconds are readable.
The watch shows h=2 m=40
